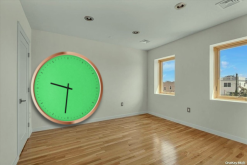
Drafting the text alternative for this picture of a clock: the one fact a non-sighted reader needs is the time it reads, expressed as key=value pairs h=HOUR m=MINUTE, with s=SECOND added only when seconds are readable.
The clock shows h=9 m=31
